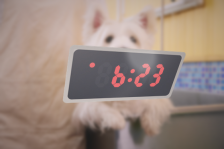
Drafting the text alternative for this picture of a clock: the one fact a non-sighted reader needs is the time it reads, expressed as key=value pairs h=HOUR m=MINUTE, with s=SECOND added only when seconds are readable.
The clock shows h=6 m=23
